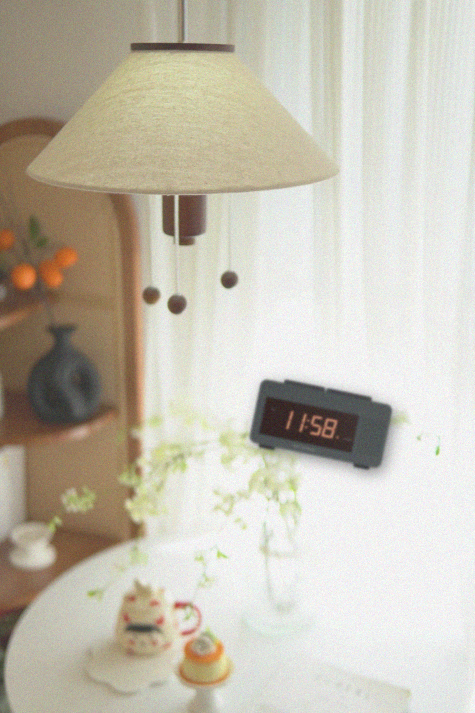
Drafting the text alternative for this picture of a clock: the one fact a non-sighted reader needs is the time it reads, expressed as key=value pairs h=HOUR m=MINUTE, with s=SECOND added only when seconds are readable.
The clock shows h=11 m=58
